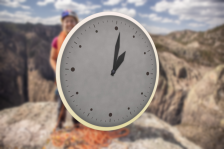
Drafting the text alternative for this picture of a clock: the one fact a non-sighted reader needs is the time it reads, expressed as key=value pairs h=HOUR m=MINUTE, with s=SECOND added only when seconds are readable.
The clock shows h=1 m=1
